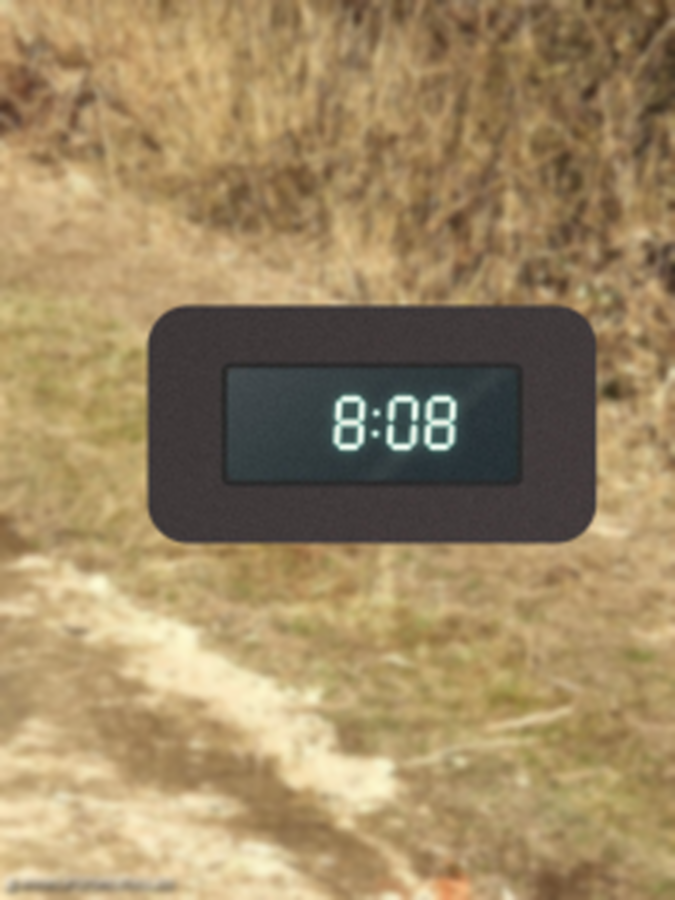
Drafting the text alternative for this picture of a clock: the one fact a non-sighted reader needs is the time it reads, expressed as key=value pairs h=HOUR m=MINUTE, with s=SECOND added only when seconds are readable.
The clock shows h=8 m=8
